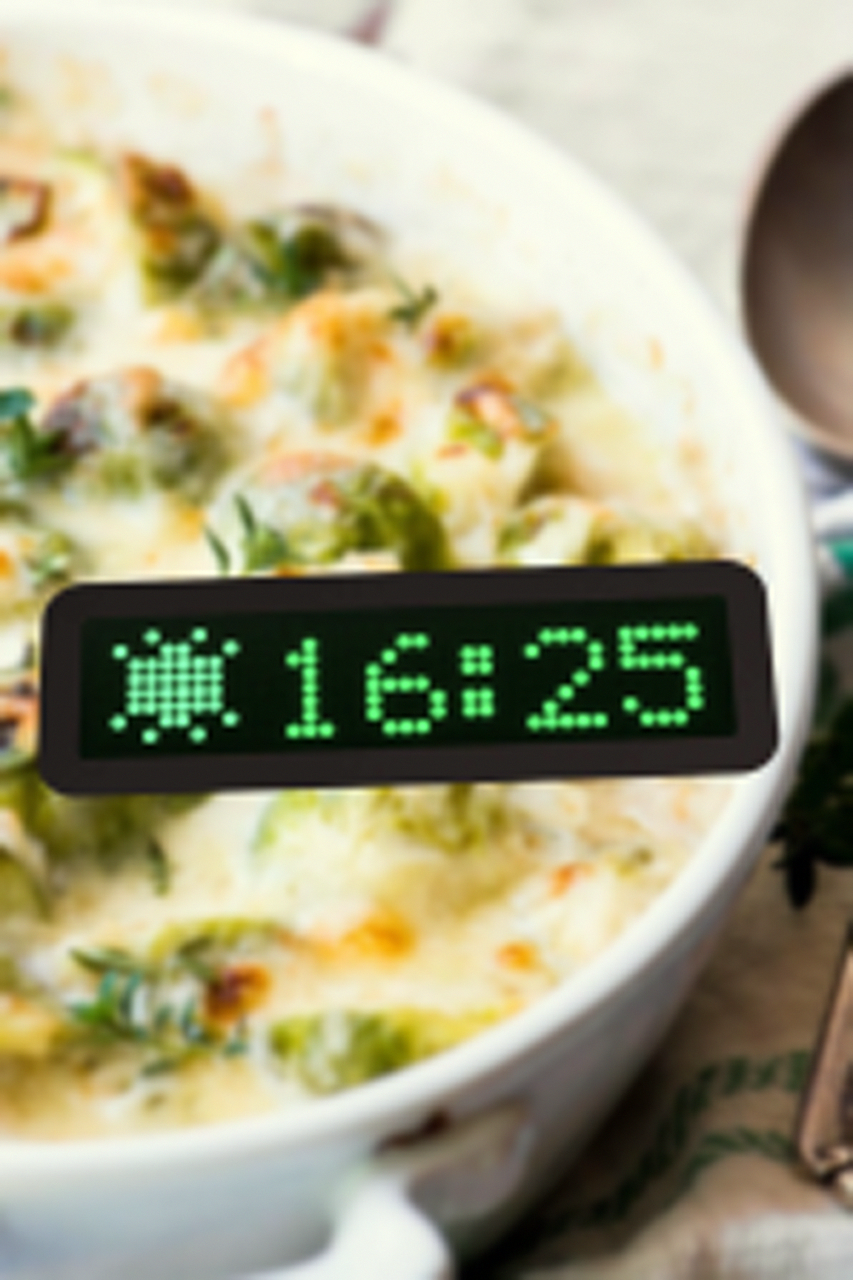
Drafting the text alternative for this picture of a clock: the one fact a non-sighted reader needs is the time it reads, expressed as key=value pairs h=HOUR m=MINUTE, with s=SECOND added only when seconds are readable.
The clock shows h=16 m=25
